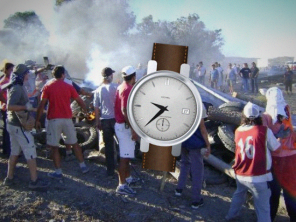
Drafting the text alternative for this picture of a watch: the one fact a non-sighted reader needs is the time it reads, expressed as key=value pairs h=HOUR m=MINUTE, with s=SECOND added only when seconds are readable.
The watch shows h=9 m=37
